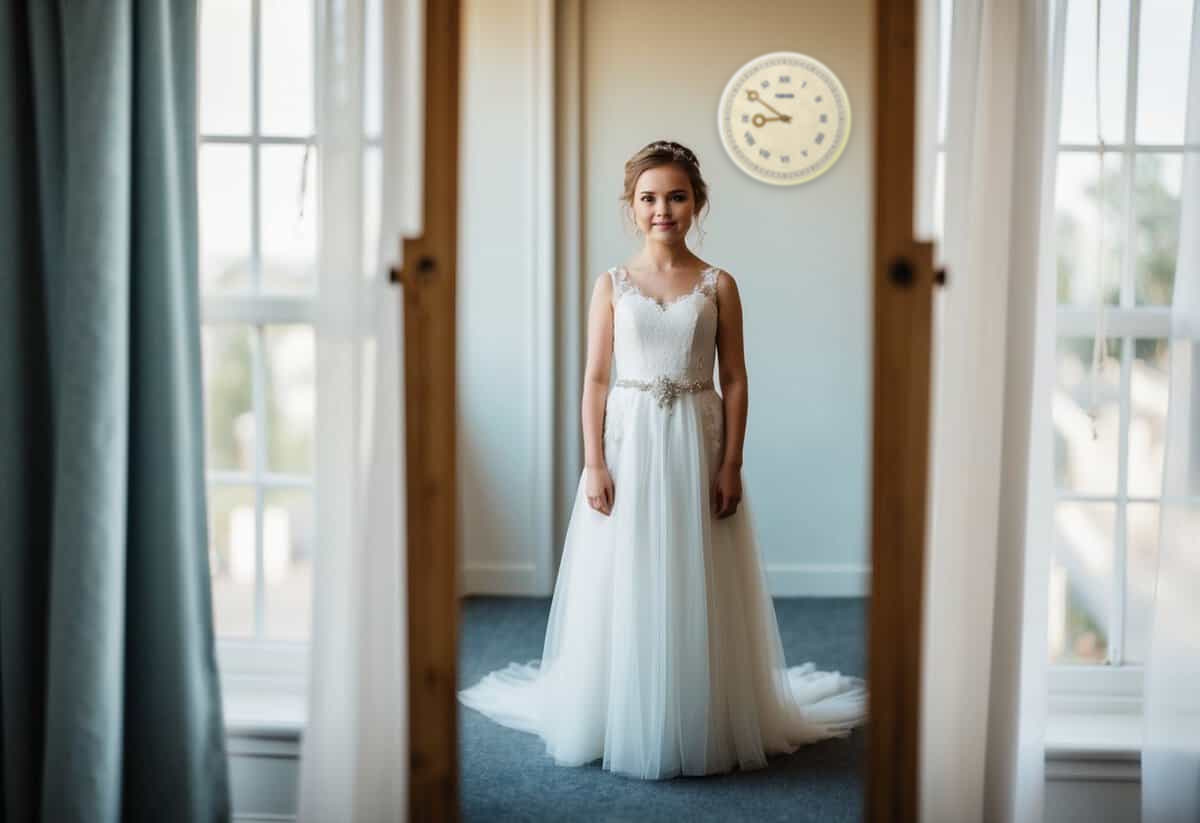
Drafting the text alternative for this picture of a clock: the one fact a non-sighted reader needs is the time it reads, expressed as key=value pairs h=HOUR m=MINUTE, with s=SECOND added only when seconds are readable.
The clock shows h=8 m=51
